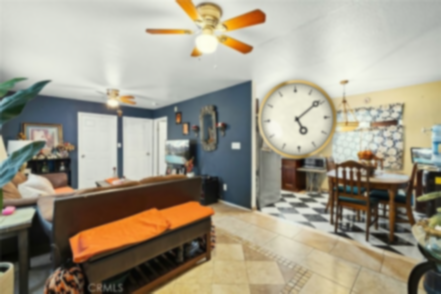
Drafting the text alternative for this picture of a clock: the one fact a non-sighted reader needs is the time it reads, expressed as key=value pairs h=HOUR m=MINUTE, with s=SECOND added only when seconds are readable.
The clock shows h=5 m=9
